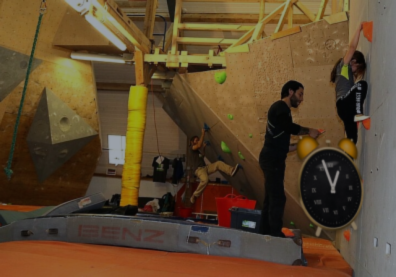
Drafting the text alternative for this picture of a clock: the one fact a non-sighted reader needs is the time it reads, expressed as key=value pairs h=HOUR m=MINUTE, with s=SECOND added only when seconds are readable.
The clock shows h=12 m=57
